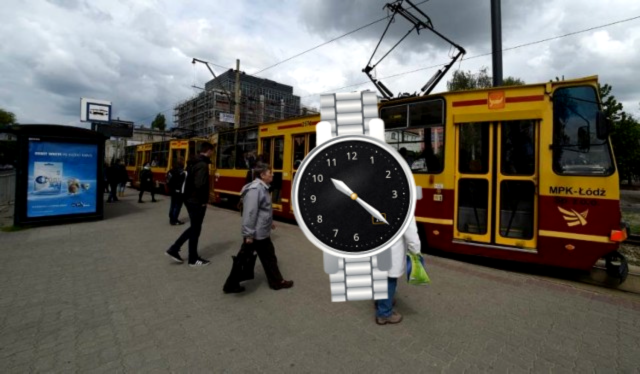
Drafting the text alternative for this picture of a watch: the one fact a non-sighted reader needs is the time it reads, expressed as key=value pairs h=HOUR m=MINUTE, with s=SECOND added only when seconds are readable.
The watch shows h=10 m=22
